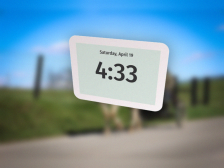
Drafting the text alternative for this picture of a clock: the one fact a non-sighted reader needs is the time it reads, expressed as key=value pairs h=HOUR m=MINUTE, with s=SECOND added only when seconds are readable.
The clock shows h=4 m=33
